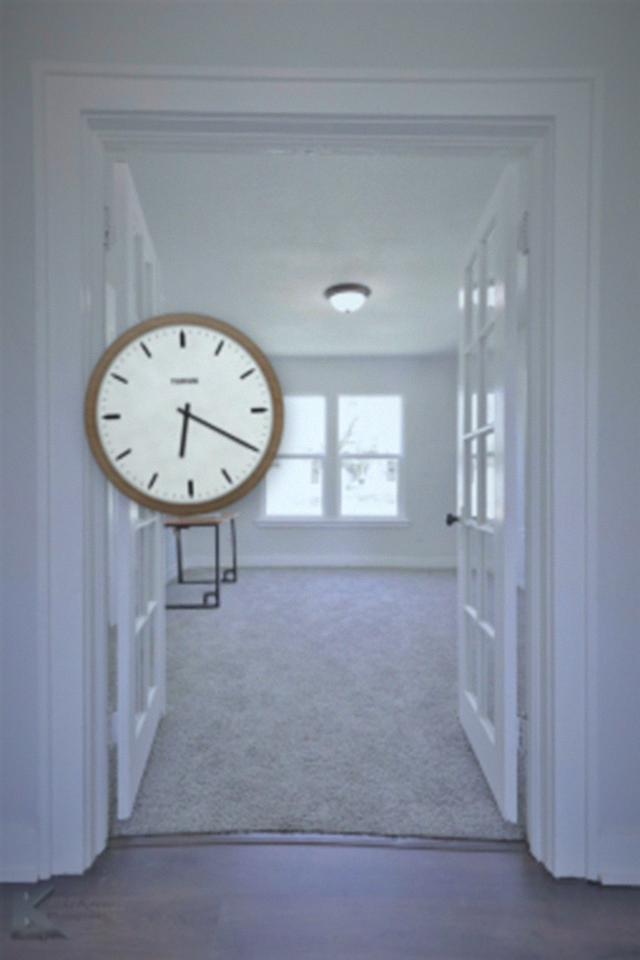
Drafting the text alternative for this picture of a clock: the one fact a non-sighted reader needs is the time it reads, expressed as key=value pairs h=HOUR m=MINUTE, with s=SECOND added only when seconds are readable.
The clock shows h=6 m=20
